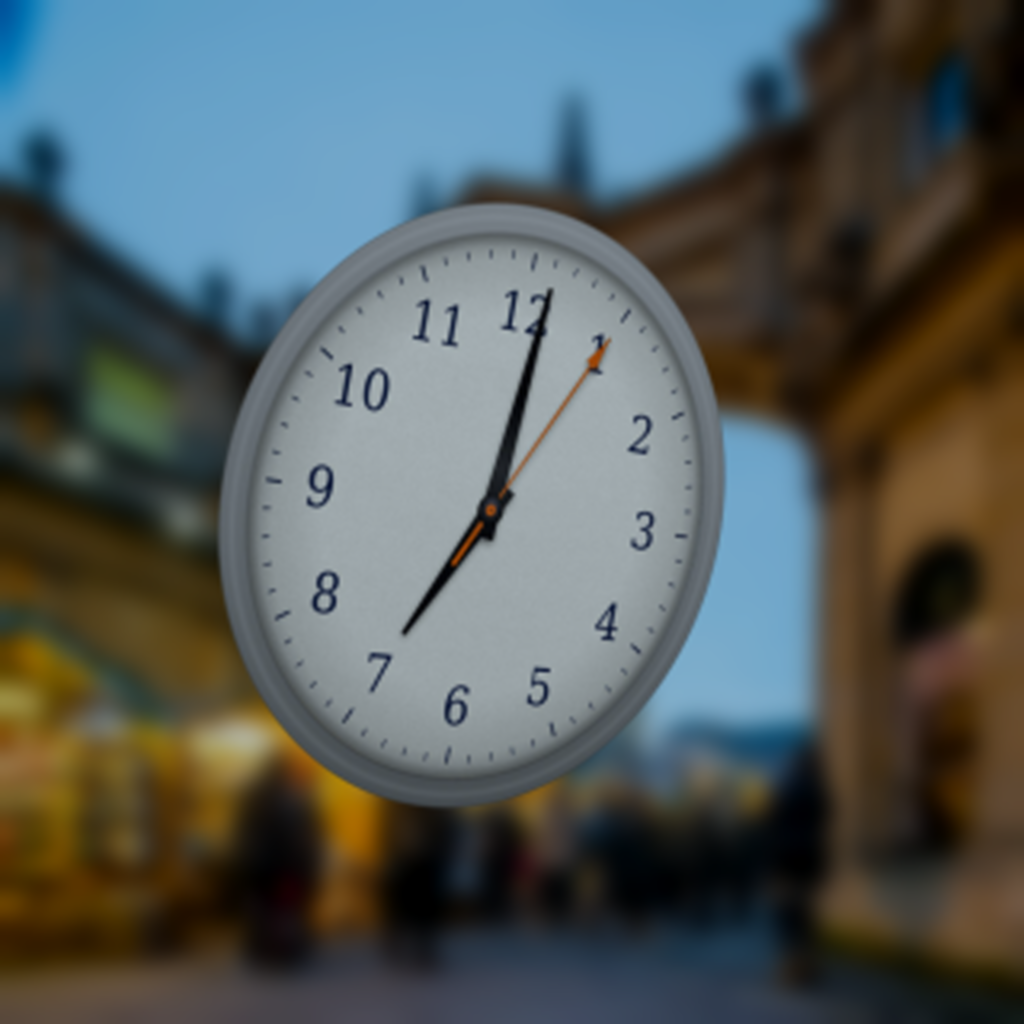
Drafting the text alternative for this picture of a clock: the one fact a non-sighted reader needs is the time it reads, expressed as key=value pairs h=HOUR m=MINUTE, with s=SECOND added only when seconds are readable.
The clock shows h=7 m=1 s=5
